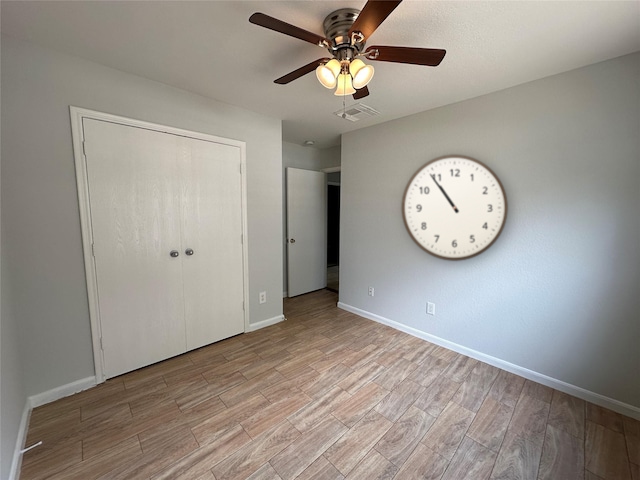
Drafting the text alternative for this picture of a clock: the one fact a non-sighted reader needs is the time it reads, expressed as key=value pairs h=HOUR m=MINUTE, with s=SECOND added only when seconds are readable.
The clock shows h=10 m=54
